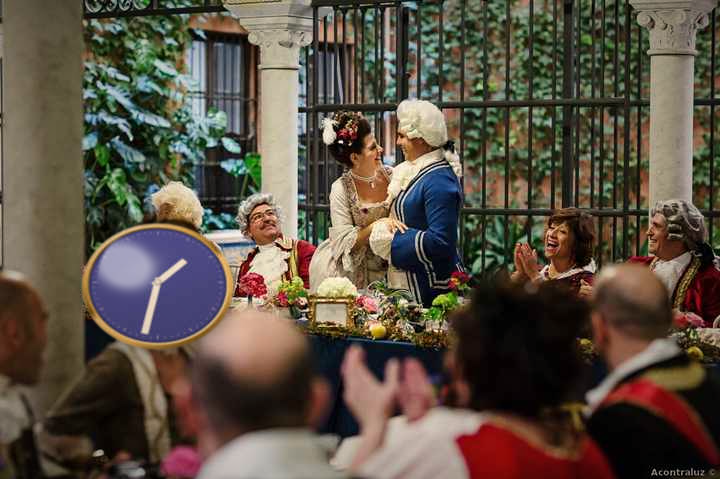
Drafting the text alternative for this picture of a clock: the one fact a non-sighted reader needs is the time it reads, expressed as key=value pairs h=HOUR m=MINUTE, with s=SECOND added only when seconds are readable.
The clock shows h=1 m=32
